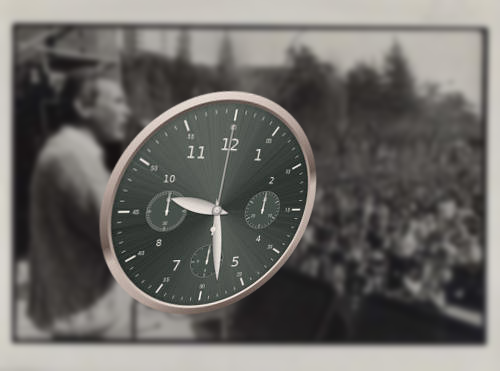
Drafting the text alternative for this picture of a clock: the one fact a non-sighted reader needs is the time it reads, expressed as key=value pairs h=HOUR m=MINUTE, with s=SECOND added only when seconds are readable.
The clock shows h=9 m=28
